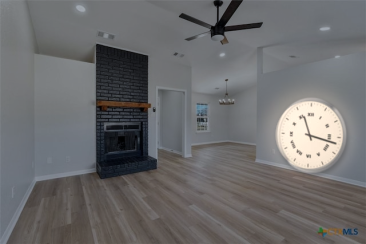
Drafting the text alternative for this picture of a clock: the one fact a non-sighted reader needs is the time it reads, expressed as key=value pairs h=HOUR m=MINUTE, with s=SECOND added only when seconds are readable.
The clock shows h=11 m=17
